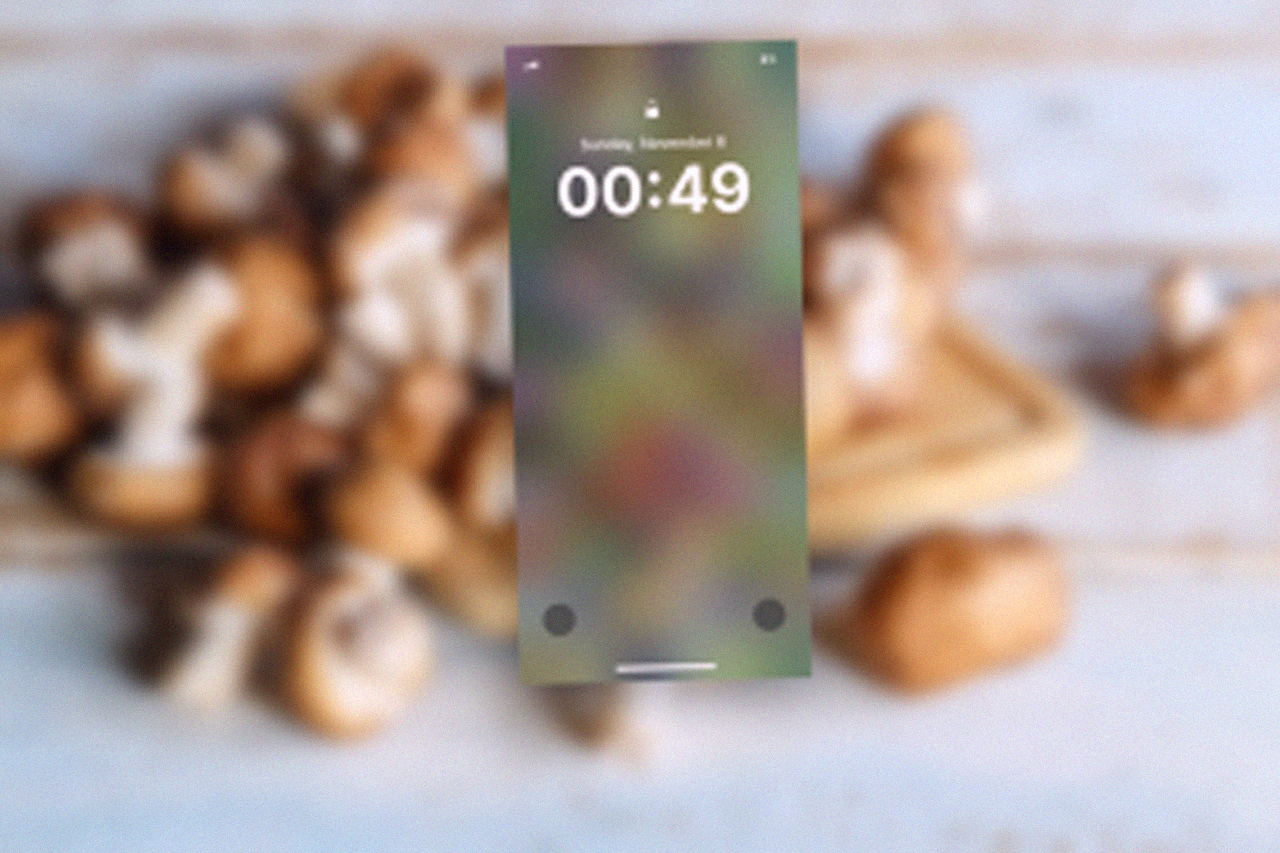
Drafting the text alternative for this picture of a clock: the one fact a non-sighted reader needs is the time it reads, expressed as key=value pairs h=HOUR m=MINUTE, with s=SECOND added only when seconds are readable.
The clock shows h=0 m=49
